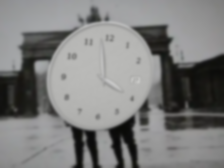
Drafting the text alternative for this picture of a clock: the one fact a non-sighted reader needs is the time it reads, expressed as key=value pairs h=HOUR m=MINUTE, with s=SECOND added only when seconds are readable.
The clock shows h=3 m=58
